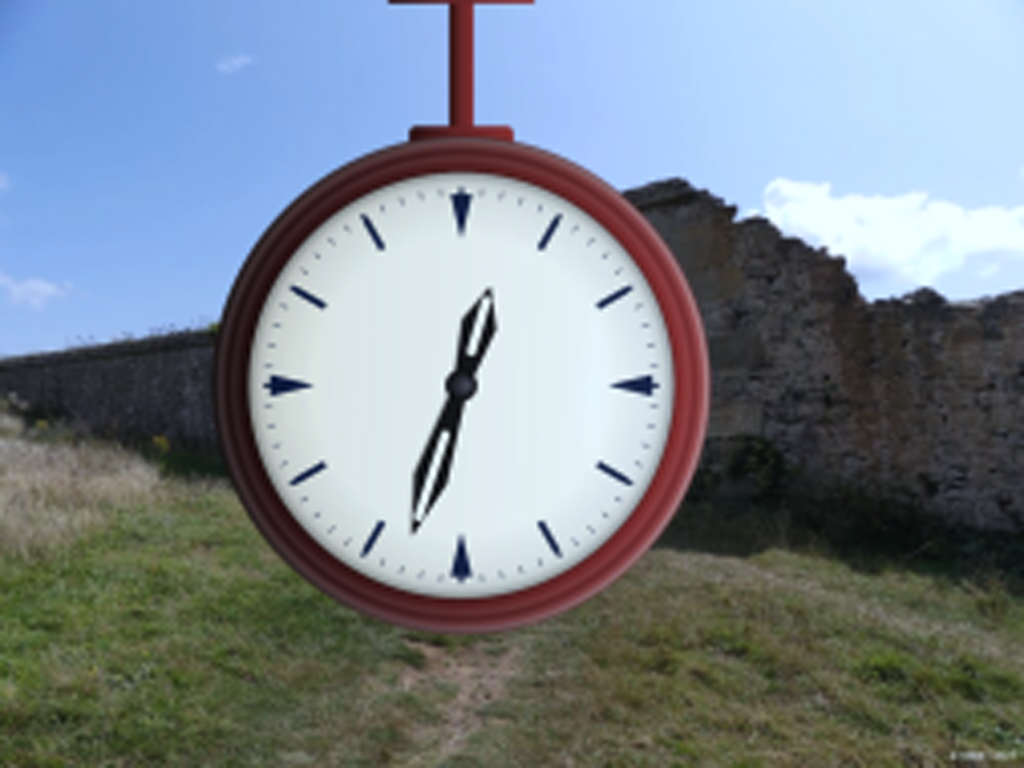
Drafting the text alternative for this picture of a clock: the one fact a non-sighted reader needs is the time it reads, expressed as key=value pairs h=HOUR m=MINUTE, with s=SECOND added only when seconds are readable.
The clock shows h=12 m=33
